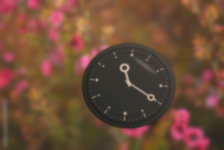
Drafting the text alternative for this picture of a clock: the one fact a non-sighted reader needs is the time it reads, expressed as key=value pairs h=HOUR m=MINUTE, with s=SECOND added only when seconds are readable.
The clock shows h=11 m=20
